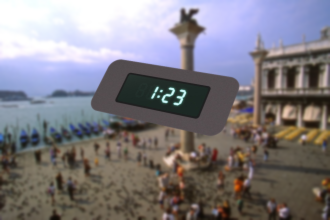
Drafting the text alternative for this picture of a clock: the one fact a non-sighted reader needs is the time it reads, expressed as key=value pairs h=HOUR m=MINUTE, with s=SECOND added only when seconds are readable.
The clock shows h=1 m=23
